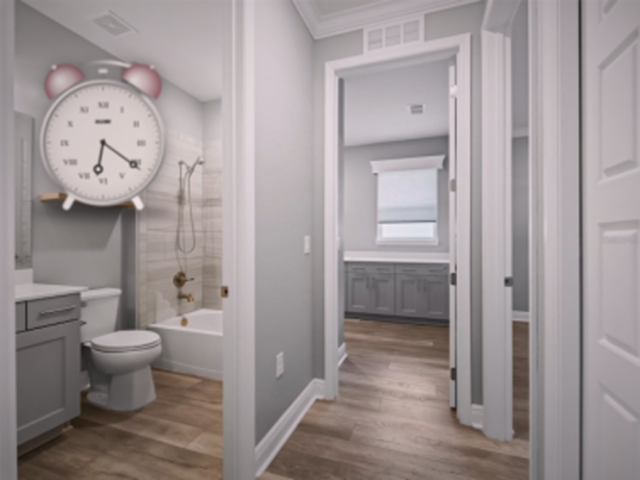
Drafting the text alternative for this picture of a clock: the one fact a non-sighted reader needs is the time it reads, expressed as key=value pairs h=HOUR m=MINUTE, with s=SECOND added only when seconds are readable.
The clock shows h=6 m=21
